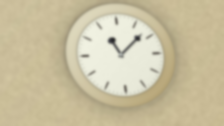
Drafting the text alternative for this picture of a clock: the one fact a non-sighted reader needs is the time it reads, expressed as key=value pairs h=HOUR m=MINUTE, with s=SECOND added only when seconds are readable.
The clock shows h=11 m=8
